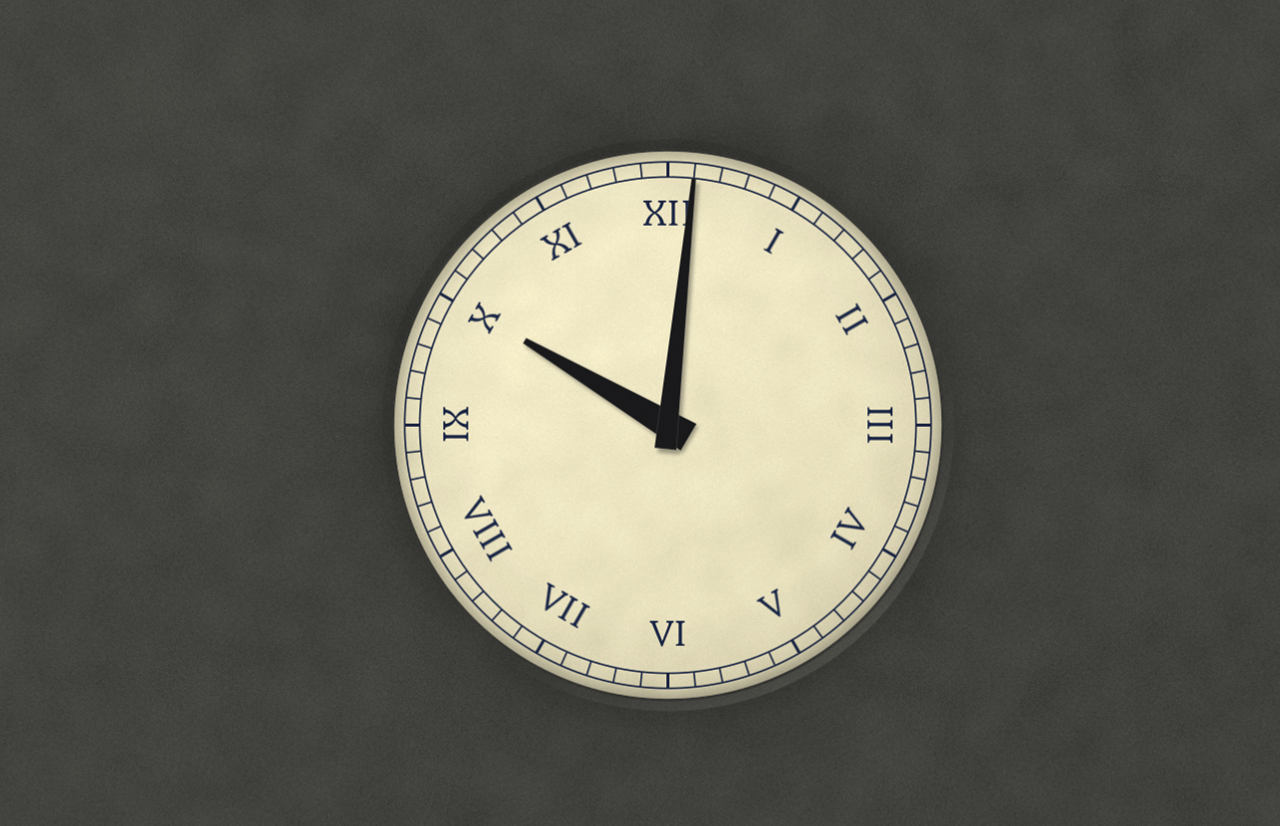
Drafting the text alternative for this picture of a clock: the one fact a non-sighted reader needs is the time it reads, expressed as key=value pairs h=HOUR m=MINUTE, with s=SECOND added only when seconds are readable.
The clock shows h=10 m=1
